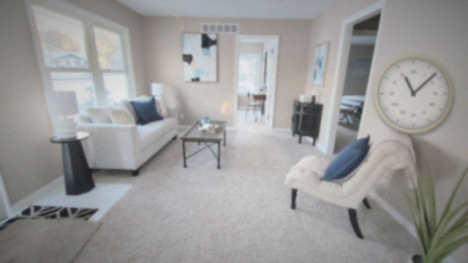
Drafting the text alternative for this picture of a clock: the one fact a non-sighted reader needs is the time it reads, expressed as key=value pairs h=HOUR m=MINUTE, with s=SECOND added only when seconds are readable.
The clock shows h=11 m=8
